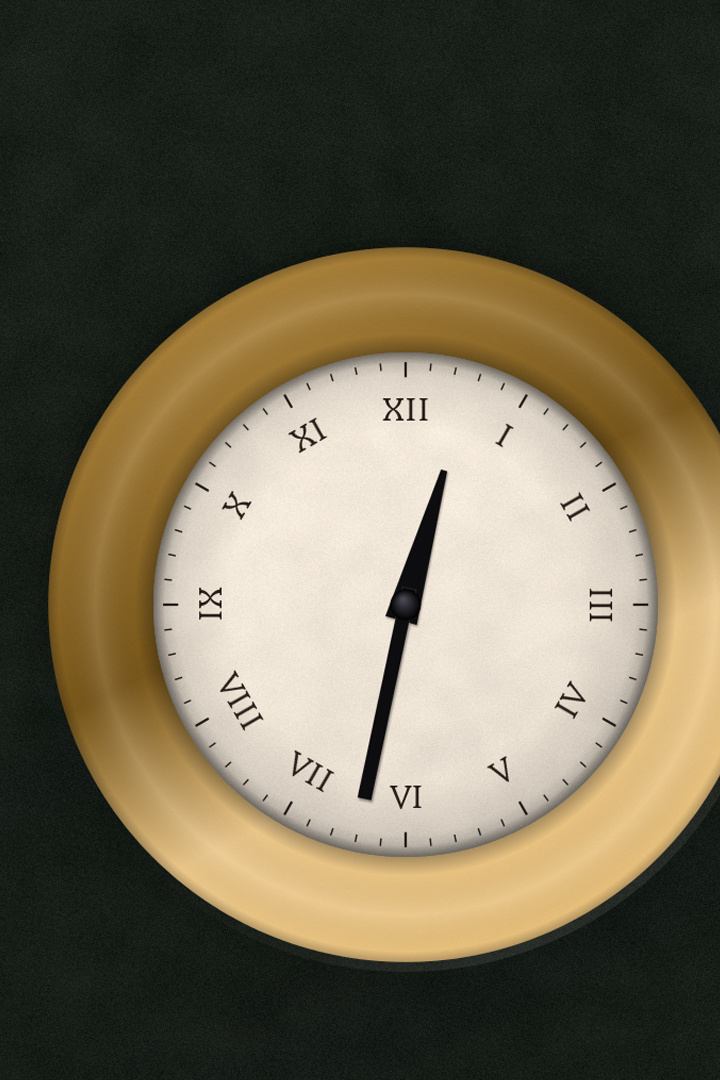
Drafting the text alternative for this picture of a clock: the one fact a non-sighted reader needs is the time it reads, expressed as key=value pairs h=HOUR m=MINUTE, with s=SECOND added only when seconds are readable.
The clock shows h=12 m=32
